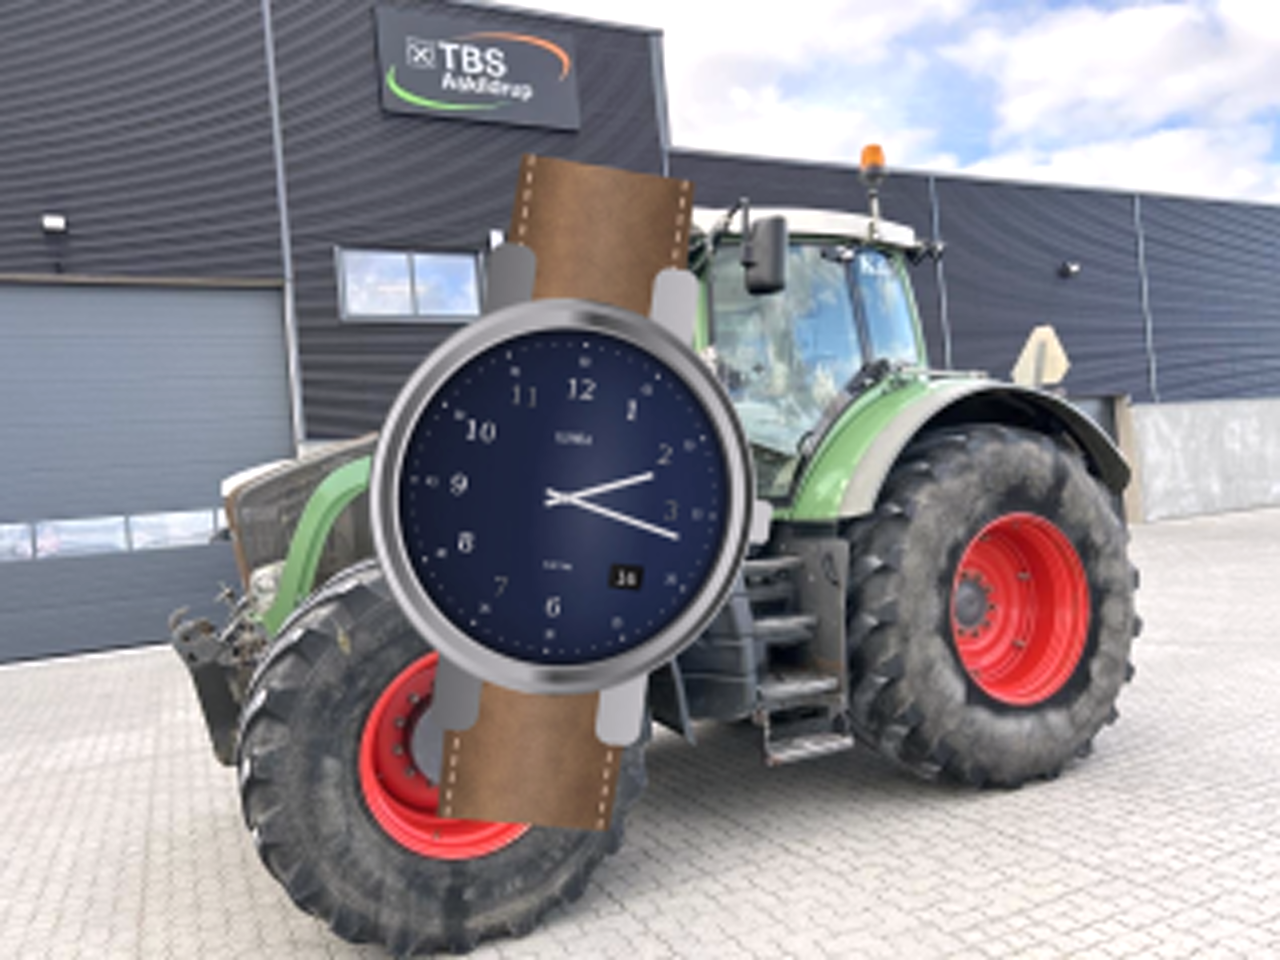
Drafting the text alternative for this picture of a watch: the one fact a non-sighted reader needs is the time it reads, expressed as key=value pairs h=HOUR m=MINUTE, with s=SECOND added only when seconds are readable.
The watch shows h=2 m=17
